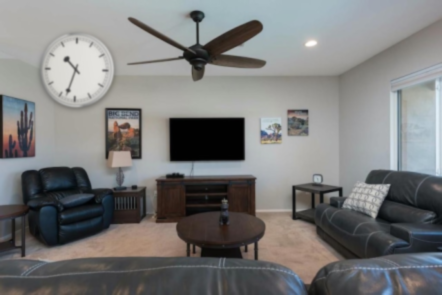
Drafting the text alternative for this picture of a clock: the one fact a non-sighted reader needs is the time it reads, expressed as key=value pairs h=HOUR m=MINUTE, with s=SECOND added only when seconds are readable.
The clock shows h=10 m=33
